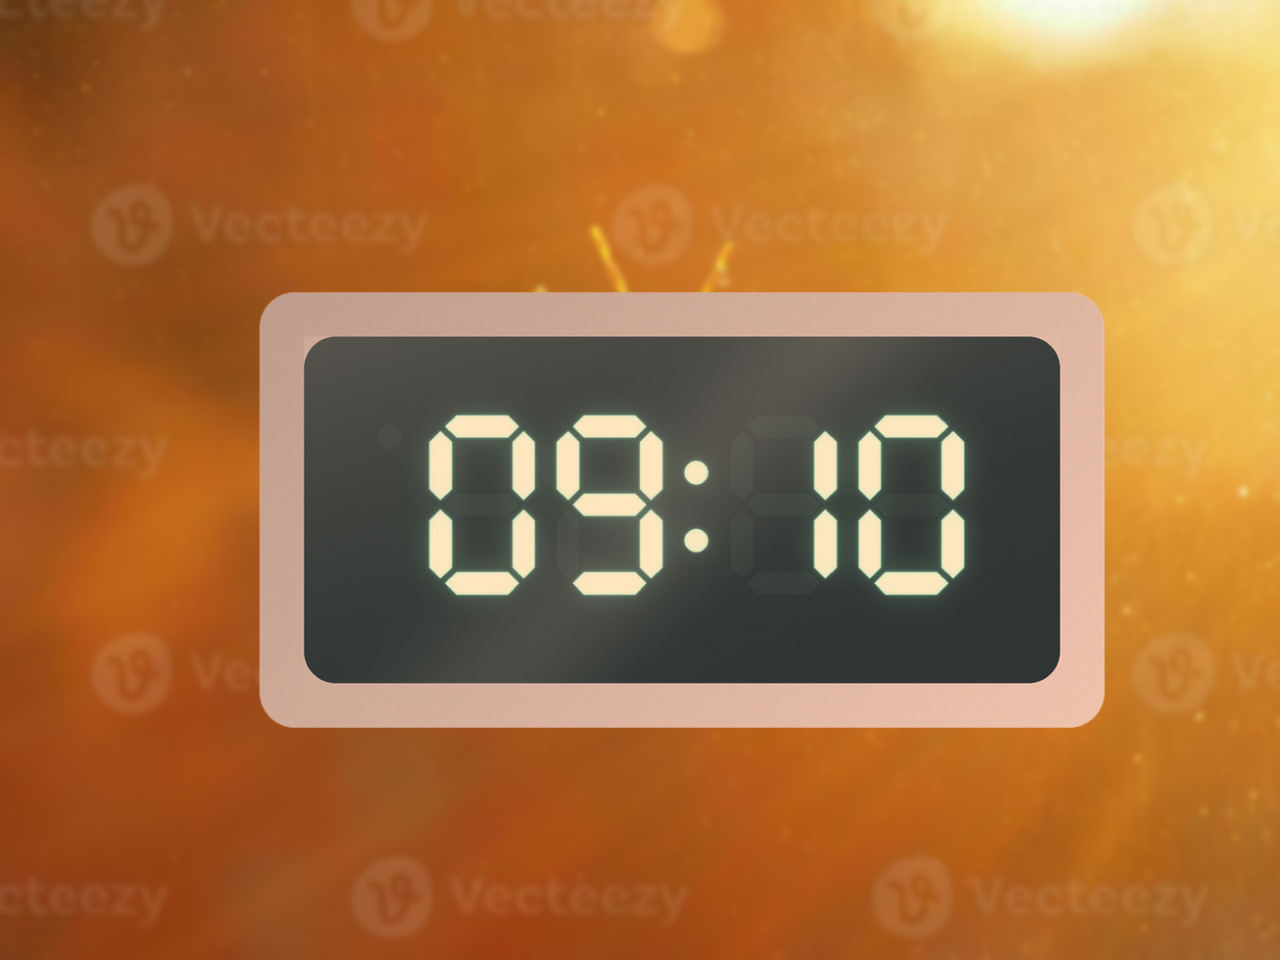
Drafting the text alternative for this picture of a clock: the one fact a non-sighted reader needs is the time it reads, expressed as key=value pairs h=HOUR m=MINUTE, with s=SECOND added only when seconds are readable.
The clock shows h=9 m=10
